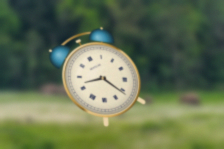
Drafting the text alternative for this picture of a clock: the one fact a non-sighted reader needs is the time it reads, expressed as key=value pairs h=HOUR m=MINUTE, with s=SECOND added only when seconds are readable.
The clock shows h=9 m=26
